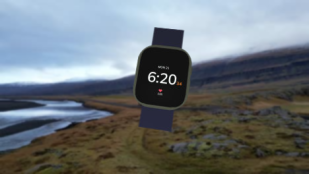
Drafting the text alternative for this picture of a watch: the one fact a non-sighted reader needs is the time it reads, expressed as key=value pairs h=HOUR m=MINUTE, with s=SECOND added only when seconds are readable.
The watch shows h=6 m=20
